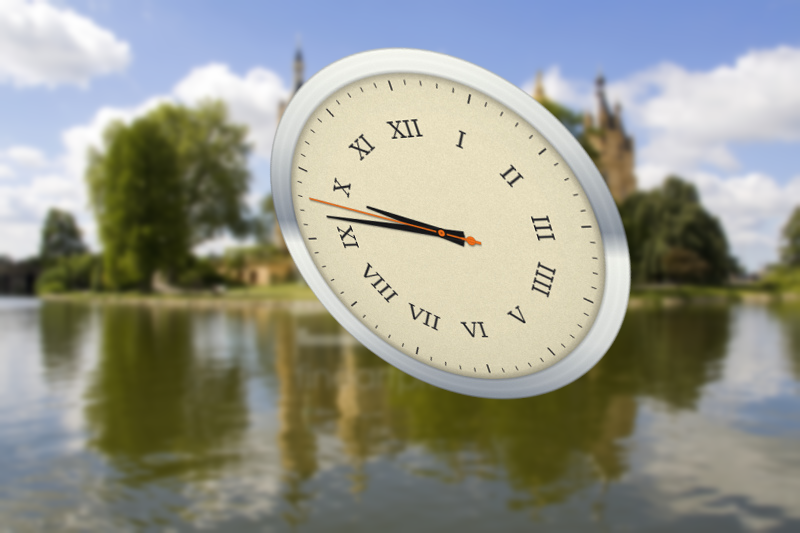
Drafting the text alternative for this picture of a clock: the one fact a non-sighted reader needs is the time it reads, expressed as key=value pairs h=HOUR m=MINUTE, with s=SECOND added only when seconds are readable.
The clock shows h=9 m=46 s=48
